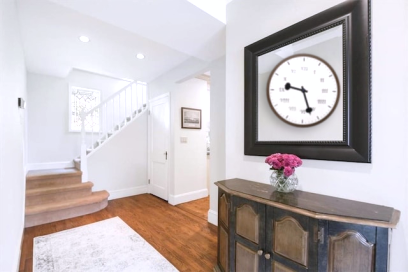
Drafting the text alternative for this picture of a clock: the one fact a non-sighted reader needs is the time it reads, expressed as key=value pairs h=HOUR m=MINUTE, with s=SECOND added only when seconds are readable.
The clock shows h=9 m=27
